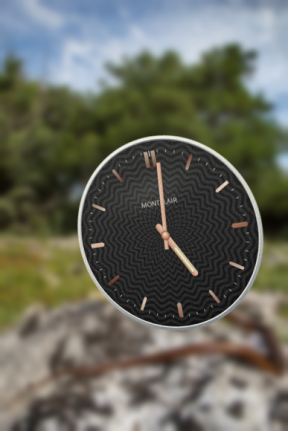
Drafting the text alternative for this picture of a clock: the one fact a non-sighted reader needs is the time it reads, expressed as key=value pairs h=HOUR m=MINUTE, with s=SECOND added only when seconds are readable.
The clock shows h=5 m=1
